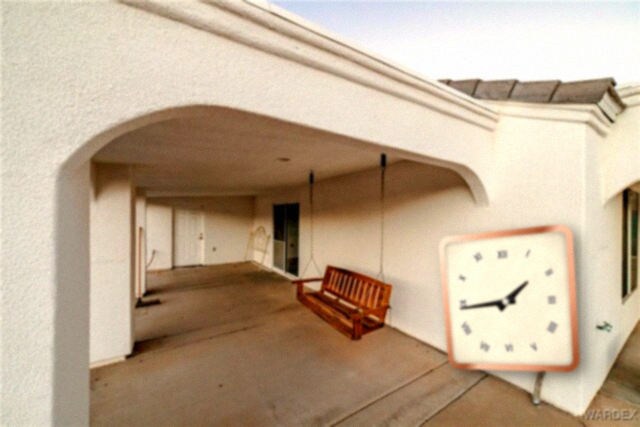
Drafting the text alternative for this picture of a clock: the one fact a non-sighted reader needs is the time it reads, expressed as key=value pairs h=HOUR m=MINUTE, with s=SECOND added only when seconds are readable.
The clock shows h=1 m=44
